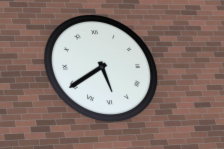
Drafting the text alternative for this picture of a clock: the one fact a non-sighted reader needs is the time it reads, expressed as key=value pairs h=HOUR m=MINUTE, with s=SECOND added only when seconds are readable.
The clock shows h=5 m=40
